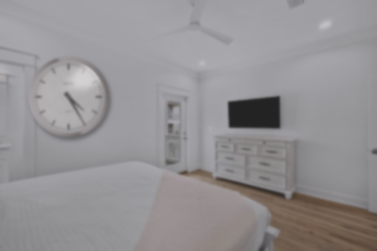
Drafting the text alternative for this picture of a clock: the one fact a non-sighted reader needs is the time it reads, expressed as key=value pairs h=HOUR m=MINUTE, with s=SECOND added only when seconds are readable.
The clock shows h=4 m=25
